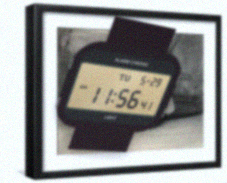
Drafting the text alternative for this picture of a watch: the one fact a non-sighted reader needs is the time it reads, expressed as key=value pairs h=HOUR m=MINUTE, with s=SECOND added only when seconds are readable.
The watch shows h=11 m=56
